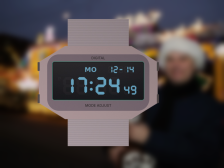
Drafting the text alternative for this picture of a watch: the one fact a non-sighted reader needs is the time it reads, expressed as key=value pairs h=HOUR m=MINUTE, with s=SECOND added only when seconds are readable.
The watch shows h=17 m=24 s=49
